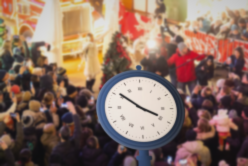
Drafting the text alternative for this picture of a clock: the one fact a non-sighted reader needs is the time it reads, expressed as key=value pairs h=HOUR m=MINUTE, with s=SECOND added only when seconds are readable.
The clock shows h=3 m=51
